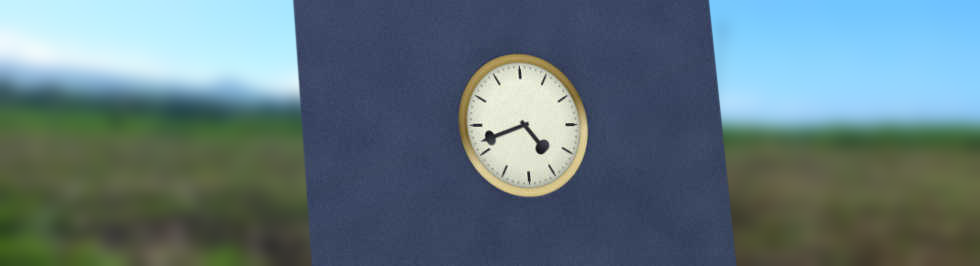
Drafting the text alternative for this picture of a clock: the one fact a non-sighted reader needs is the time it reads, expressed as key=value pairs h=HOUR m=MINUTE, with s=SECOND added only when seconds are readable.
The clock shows h=4 m=42
